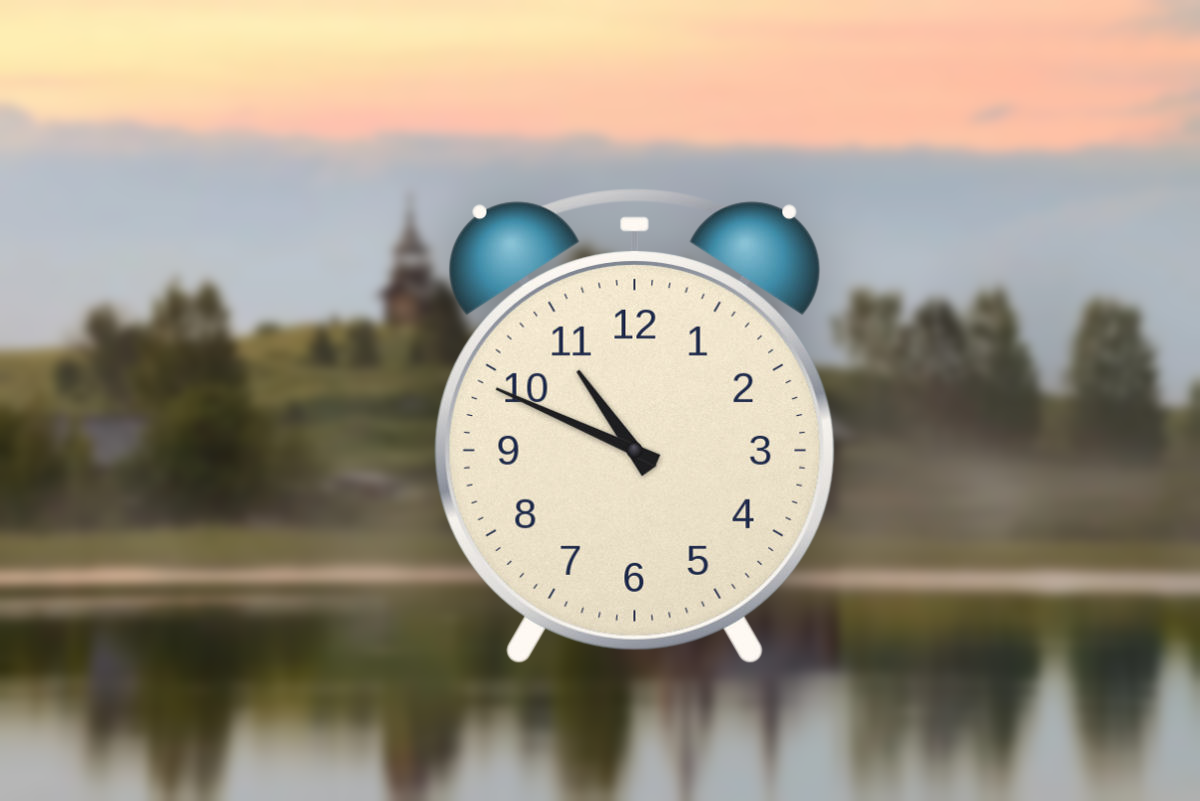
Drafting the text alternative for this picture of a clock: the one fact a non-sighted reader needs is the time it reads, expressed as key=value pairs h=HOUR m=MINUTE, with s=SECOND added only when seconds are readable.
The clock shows h=10 m=49
